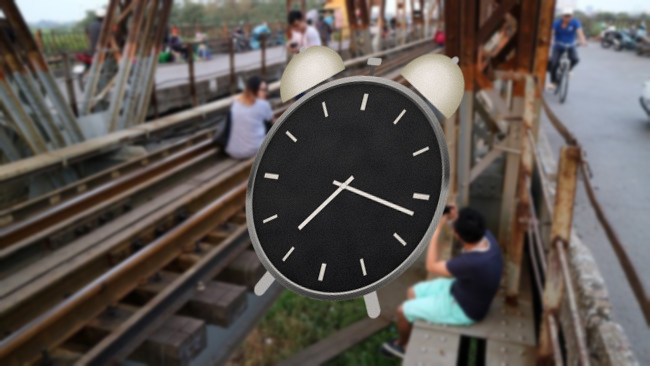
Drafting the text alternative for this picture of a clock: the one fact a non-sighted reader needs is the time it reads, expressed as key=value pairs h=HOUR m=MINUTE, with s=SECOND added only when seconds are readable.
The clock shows h=7 m=17
